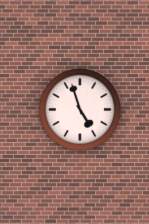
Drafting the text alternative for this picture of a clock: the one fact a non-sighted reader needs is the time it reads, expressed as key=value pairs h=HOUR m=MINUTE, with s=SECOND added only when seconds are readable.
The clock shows h=4 m=57
